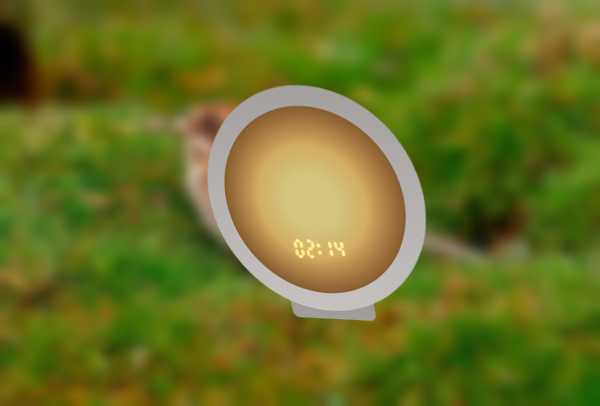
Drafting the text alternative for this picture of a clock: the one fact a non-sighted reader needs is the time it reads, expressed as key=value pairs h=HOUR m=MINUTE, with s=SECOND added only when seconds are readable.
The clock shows h=2 m=14
